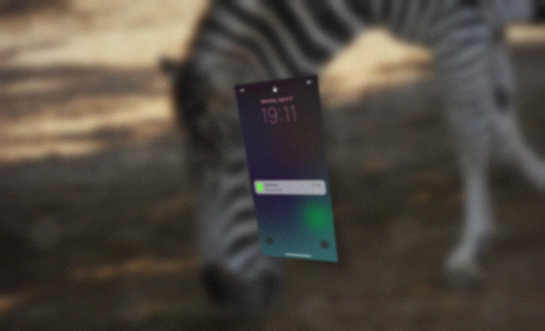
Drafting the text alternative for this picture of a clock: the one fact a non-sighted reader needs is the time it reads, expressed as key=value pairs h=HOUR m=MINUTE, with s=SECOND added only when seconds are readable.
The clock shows h=19 m=11
